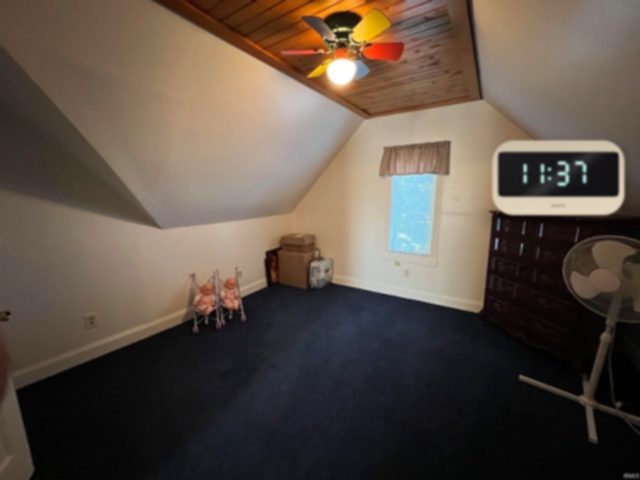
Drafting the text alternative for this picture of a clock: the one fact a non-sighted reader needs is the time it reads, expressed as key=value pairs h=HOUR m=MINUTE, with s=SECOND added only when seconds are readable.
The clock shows h=11 m=37
